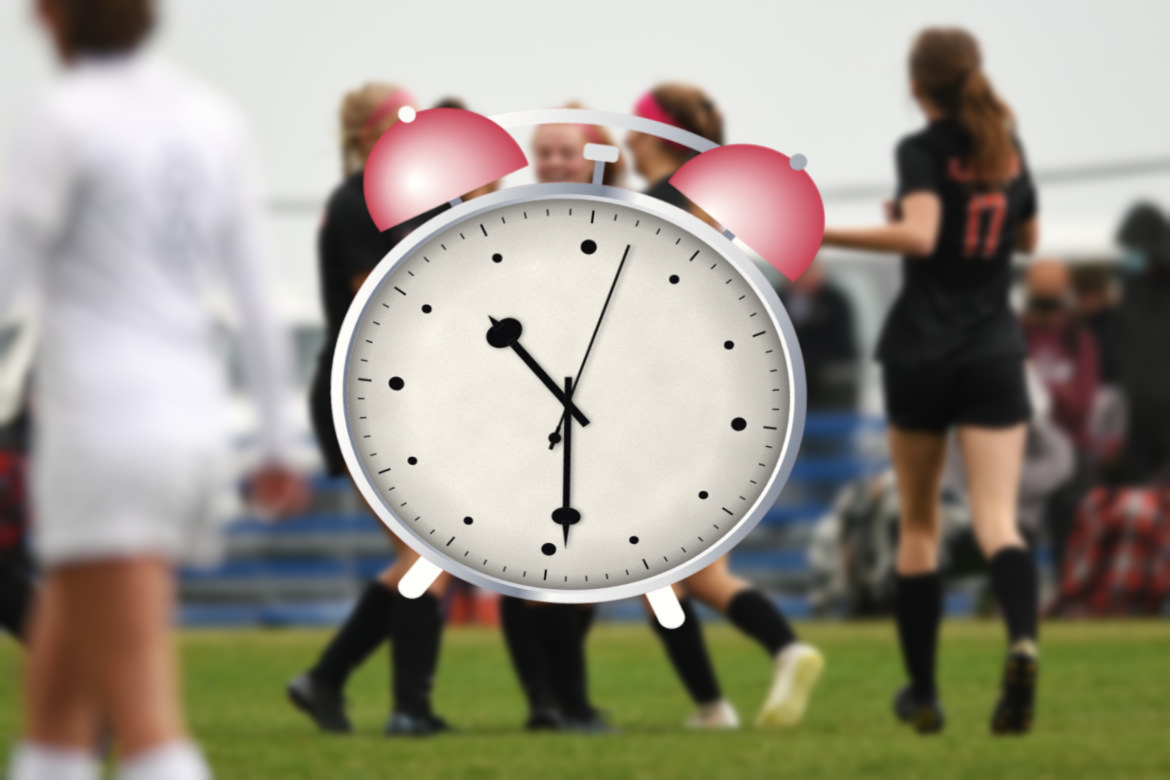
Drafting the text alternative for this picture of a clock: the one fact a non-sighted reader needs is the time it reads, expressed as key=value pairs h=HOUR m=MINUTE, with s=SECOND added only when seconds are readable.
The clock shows h=10 m=29 s=2
